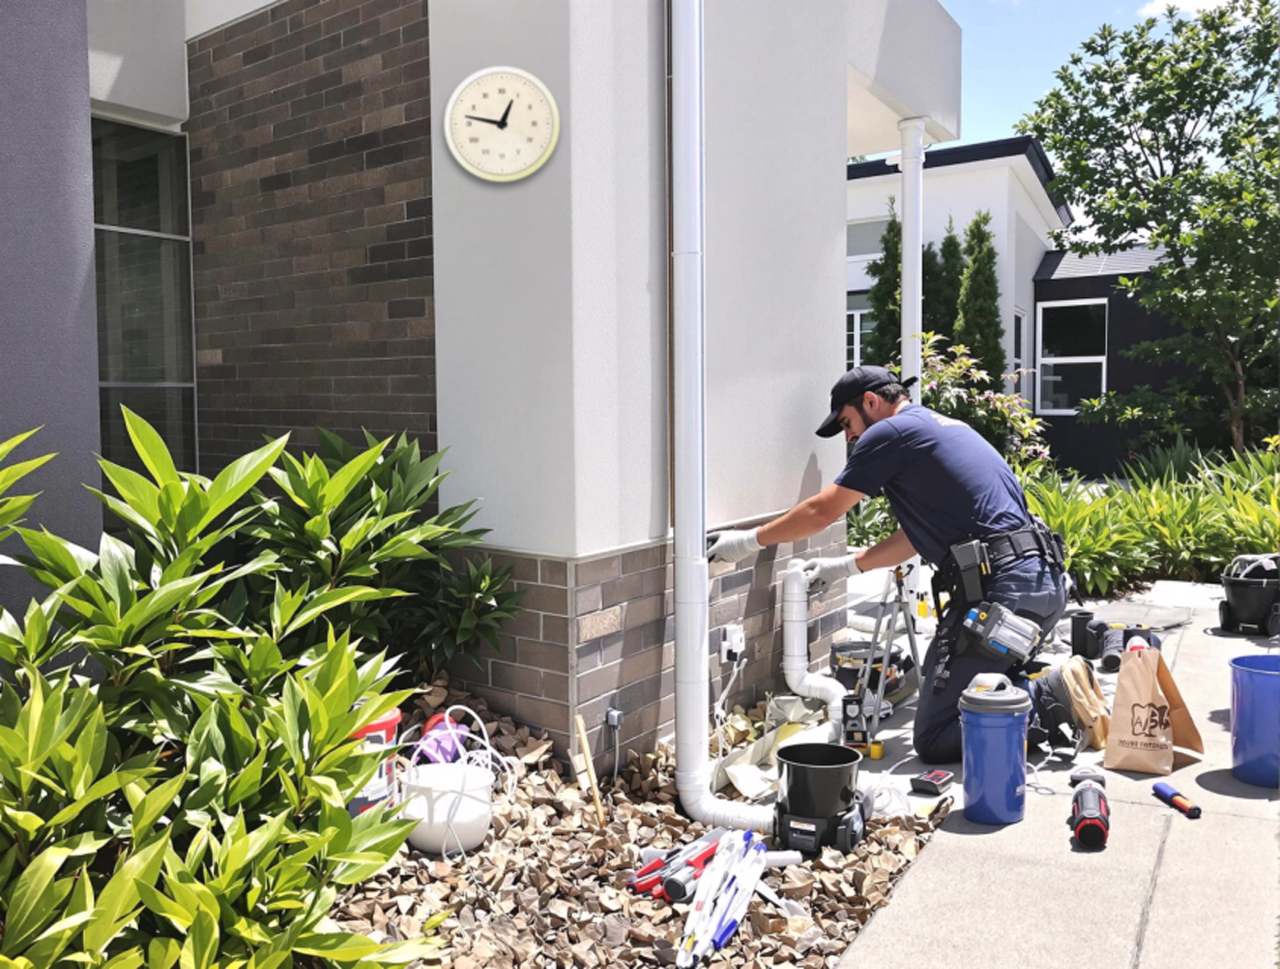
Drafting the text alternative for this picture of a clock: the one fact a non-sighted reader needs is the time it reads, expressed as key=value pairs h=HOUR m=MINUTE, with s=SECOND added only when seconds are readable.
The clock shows h=12 m=47
